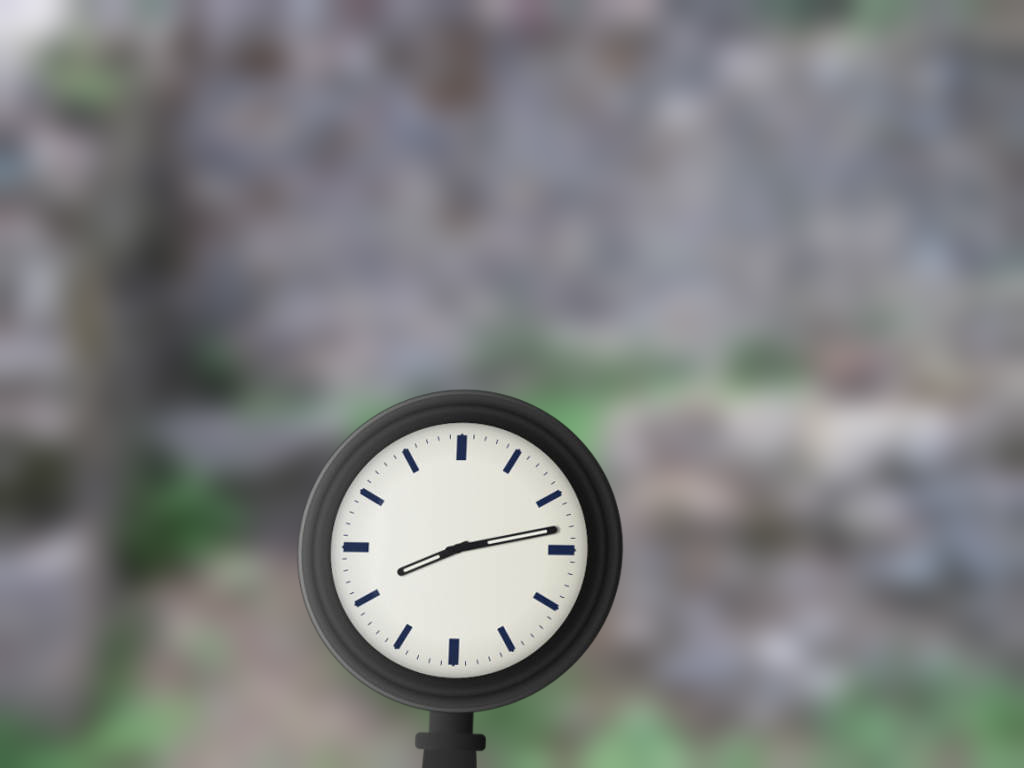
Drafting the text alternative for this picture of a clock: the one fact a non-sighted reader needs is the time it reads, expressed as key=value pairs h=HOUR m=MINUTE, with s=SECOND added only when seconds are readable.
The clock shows h=8 m=13
